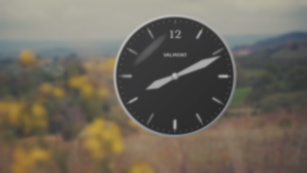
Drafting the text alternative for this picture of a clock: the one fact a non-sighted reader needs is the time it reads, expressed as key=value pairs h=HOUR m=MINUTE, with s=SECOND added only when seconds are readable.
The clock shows h=8 m=11
